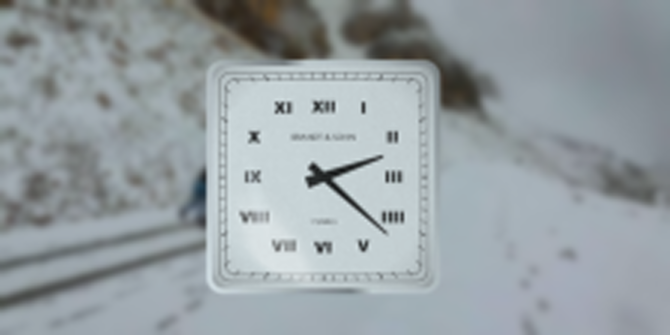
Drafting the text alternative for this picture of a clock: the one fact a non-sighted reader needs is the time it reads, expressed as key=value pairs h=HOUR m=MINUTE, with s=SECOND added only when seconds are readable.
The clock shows h=2 m=22
